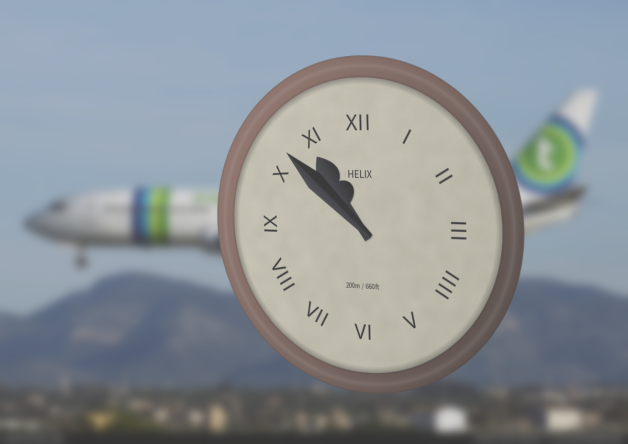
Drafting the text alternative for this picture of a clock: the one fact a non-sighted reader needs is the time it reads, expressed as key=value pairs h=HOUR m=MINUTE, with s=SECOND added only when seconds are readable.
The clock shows h=10 m=52
